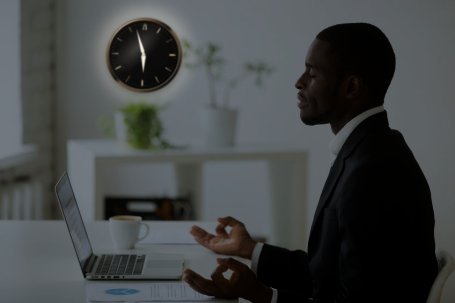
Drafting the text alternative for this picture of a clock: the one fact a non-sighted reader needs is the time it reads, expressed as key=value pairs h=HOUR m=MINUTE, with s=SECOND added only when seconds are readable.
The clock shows h=5 m=57
